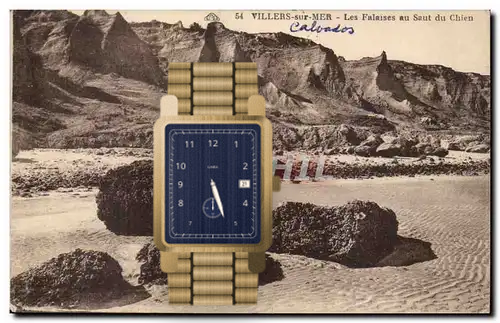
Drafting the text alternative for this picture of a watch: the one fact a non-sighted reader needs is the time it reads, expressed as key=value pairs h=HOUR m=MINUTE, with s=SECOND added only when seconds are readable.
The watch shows h=5 m=27
